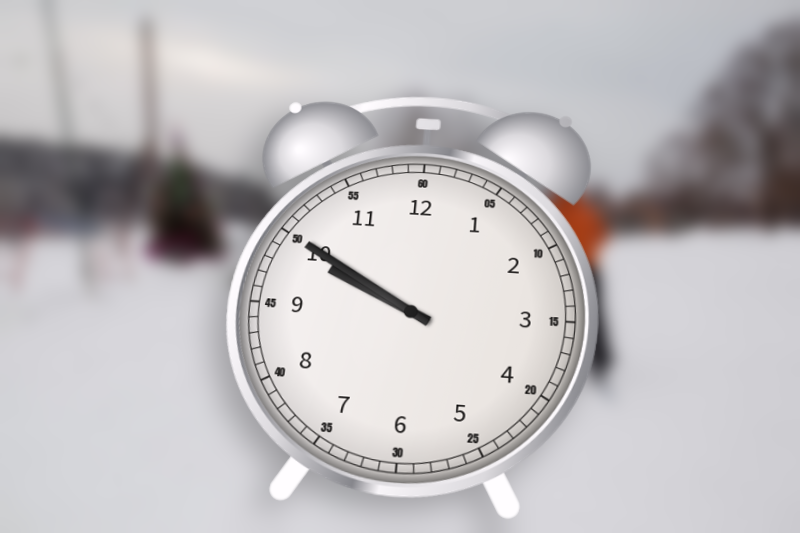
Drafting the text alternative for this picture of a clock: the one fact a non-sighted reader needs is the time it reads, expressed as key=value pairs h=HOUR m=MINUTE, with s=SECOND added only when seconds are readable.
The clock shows h=9 m=50
